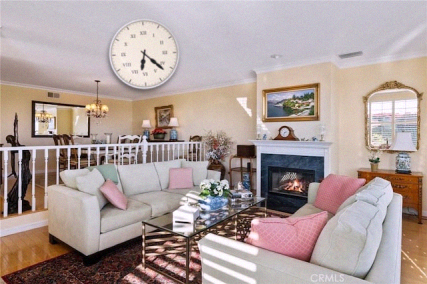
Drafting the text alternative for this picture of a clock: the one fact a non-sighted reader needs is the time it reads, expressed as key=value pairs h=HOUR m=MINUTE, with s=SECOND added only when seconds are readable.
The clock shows h=6 m=22
